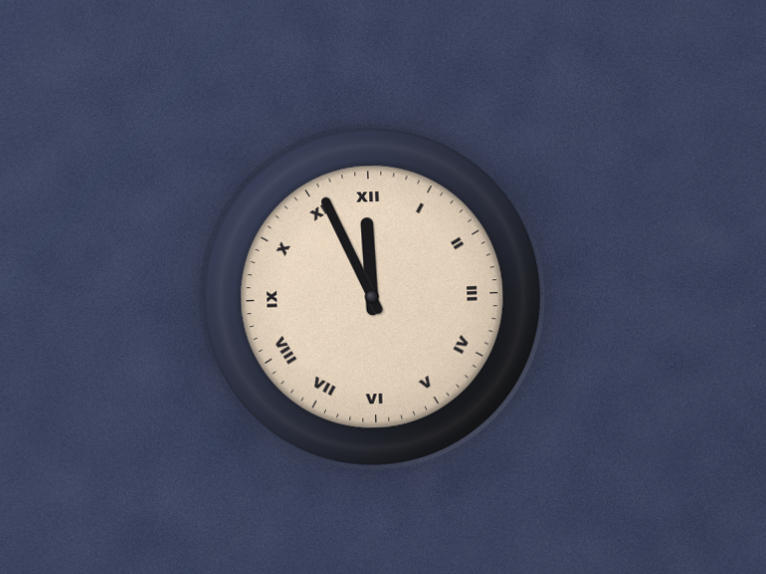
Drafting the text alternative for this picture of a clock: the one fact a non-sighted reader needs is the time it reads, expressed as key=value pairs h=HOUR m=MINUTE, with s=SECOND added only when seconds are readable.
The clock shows h=11 m=56
